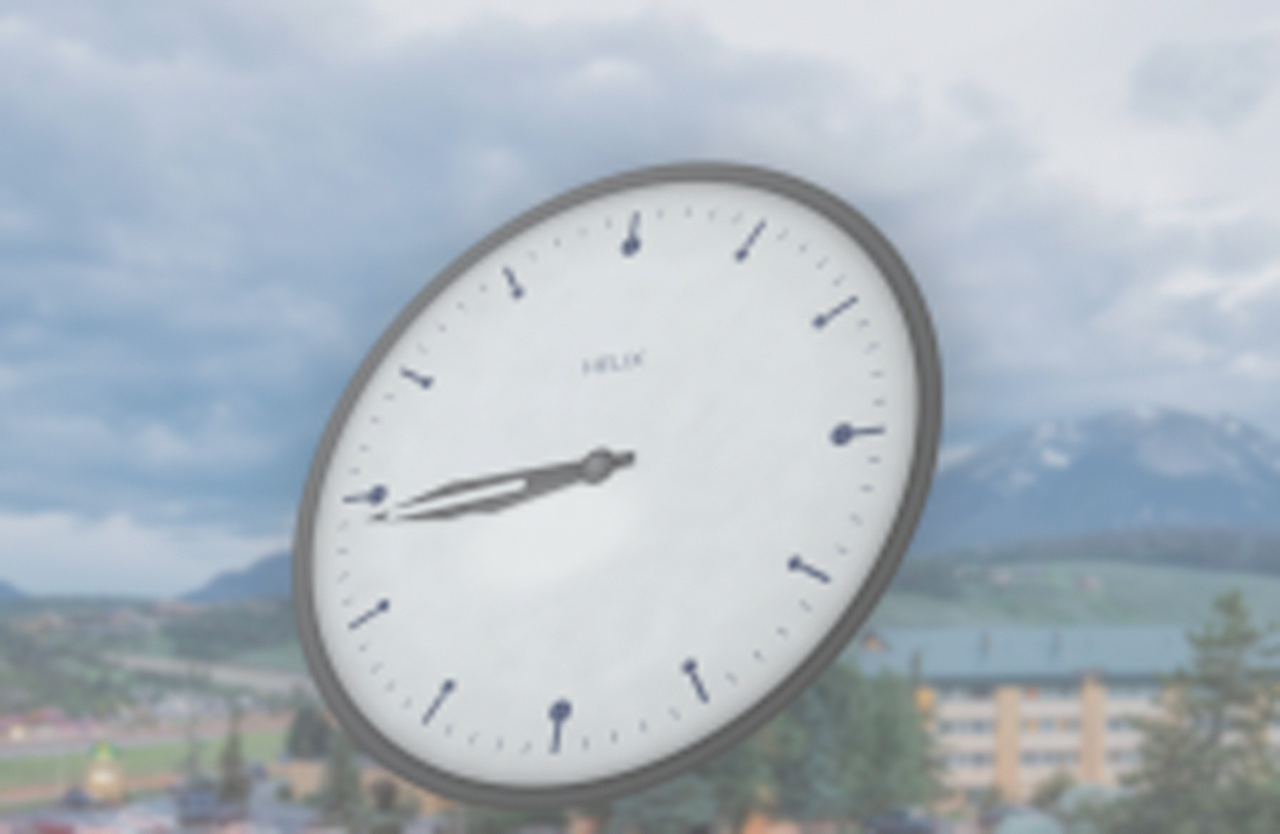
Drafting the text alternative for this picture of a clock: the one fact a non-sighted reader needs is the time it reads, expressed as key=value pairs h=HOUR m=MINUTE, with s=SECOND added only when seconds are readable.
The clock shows h=8 m=44
